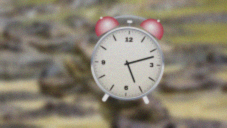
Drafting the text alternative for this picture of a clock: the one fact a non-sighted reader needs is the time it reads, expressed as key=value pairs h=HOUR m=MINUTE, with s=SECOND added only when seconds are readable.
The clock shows h=5 m=12
